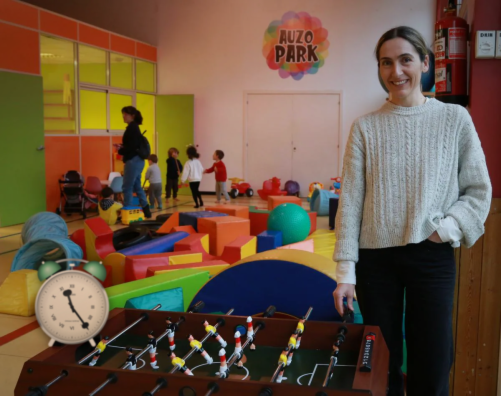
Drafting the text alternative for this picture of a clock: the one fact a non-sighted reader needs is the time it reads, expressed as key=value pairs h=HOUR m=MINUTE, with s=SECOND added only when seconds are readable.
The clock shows h=11 m=24
